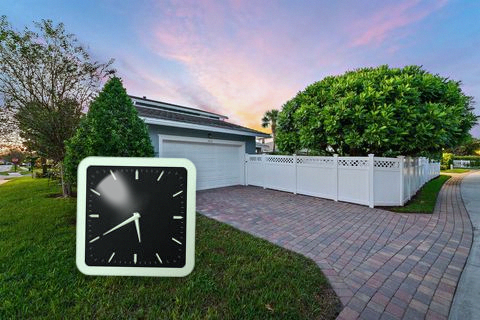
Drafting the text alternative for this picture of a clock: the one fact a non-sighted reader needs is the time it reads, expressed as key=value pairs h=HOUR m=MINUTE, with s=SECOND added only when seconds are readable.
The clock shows h=5 m=40
